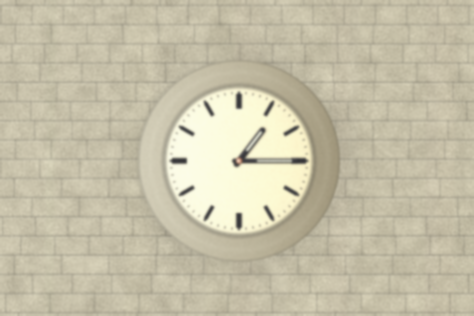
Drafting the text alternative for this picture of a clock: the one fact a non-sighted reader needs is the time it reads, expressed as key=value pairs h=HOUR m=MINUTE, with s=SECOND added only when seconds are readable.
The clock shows h=1 m=15
